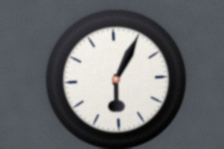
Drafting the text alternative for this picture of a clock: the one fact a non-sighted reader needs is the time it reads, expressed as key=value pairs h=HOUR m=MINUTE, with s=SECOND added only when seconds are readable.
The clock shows h=6 m=5
